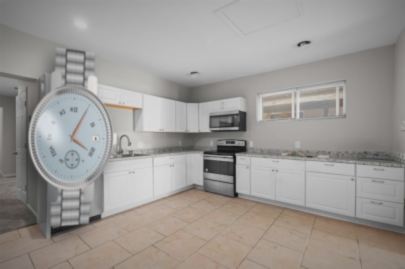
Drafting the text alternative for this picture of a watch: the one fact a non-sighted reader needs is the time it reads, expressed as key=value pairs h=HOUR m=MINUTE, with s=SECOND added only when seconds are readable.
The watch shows h=4 m=5
